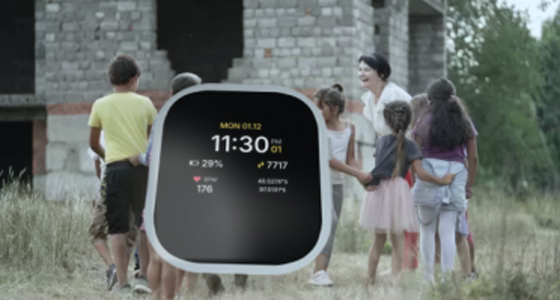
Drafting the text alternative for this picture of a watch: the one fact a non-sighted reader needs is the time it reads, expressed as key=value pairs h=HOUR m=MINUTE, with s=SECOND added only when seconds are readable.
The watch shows h=11 m=30
